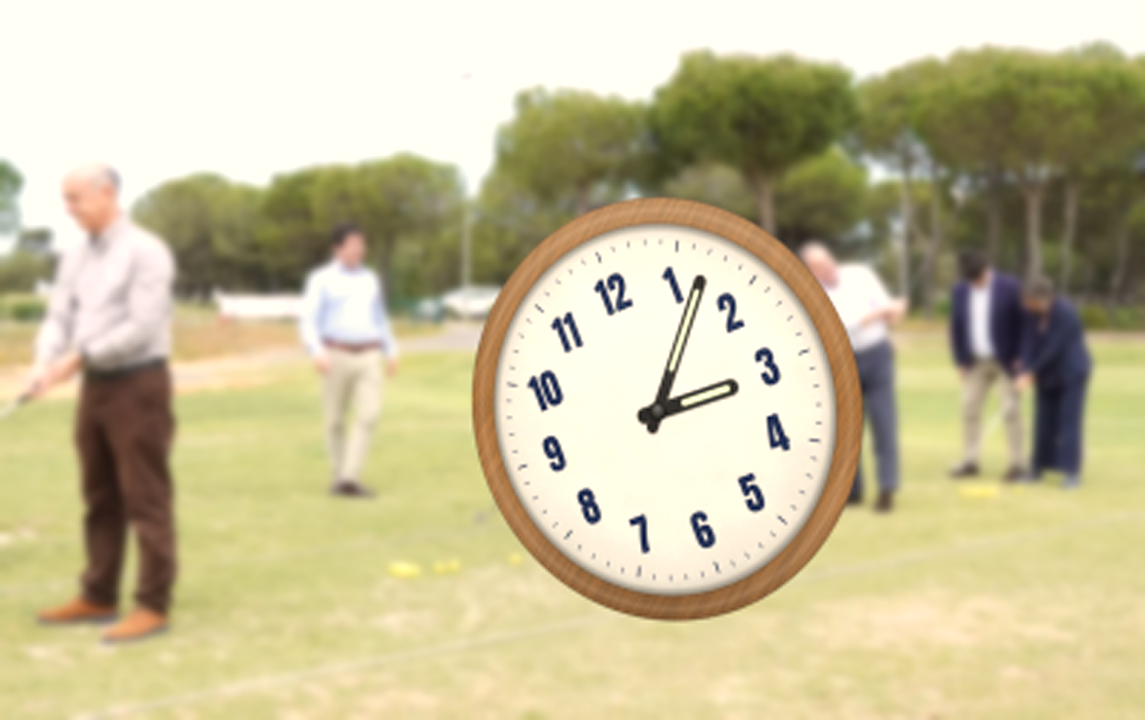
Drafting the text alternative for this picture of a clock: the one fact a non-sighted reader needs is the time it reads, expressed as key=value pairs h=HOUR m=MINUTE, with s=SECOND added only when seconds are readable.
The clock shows h=3 m=7
